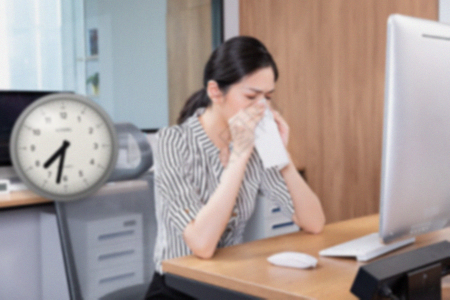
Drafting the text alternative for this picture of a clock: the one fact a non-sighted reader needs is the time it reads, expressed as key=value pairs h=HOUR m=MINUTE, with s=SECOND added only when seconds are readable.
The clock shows h=7 m=32
